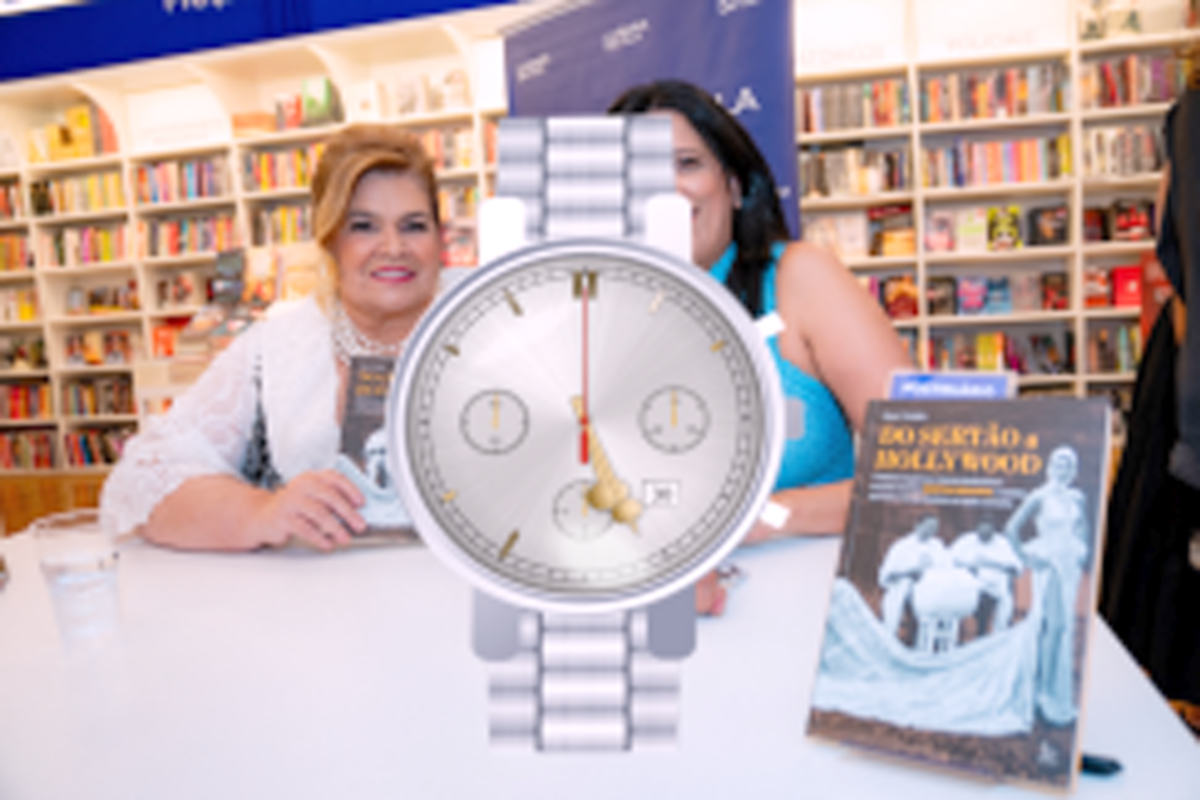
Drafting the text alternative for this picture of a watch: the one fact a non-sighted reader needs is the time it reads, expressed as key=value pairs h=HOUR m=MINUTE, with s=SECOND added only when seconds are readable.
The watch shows h=5 m=26
